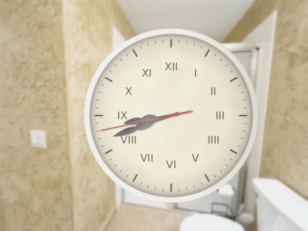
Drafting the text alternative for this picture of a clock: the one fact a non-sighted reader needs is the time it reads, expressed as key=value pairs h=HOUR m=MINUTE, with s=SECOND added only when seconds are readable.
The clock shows h=8 m=41 s=43
